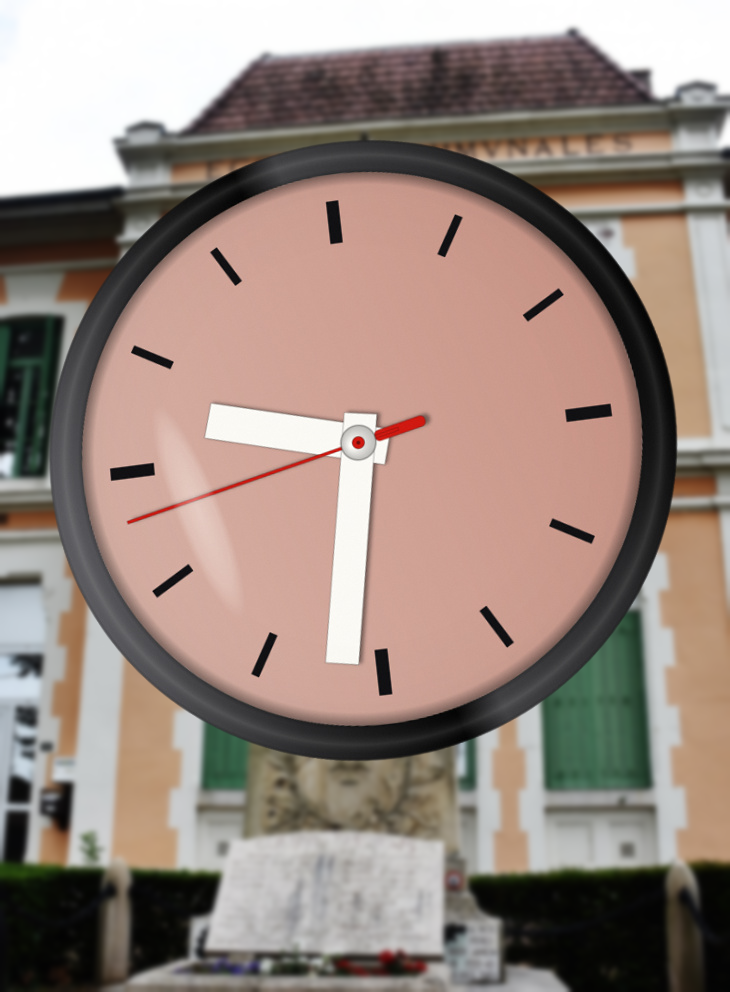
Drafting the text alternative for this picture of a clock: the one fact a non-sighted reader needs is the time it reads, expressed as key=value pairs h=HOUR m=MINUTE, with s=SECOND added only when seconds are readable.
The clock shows h=9 m=31 s=43
